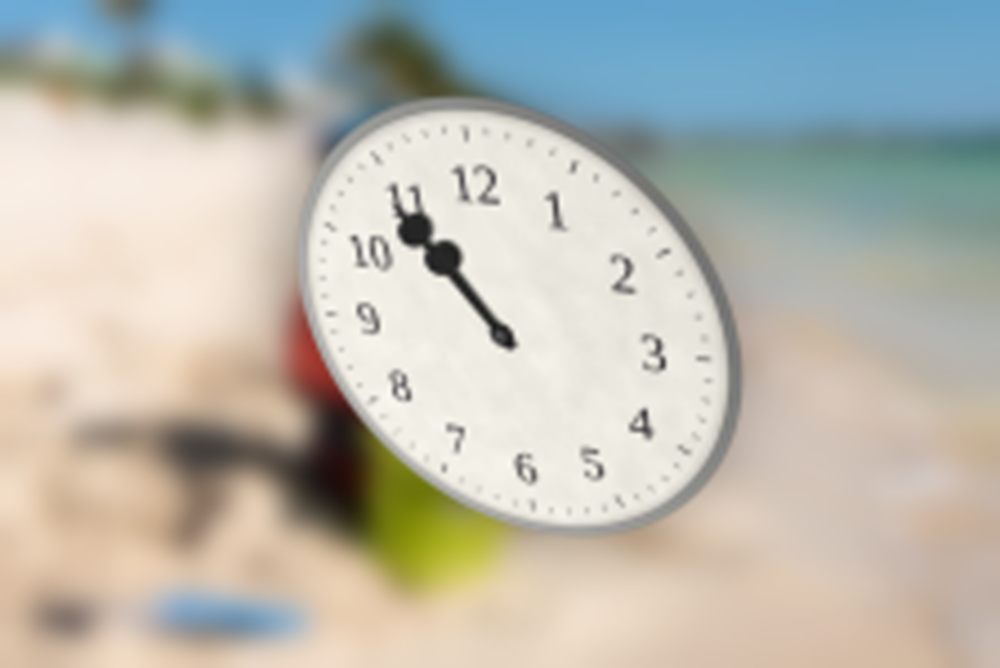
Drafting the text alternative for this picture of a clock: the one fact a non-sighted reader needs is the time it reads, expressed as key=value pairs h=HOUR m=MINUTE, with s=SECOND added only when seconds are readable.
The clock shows h=10 m=54
